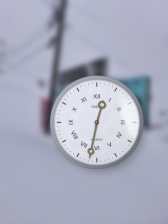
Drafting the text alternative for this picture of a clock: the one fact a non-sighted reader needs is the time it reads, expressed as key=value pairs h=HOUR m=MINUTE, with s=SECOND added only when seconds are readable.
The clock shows h=12 m=32
